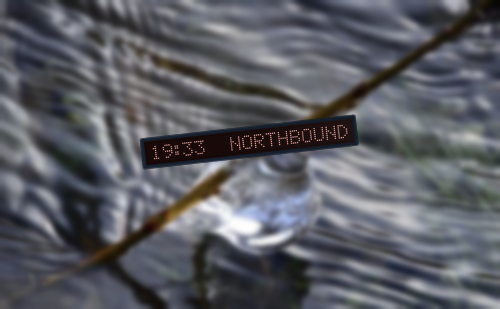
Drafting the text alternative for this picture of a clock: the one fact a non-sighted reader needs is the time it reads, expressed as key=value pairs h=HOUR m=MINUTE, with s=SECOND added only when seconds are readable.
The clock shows h=19 m=33
